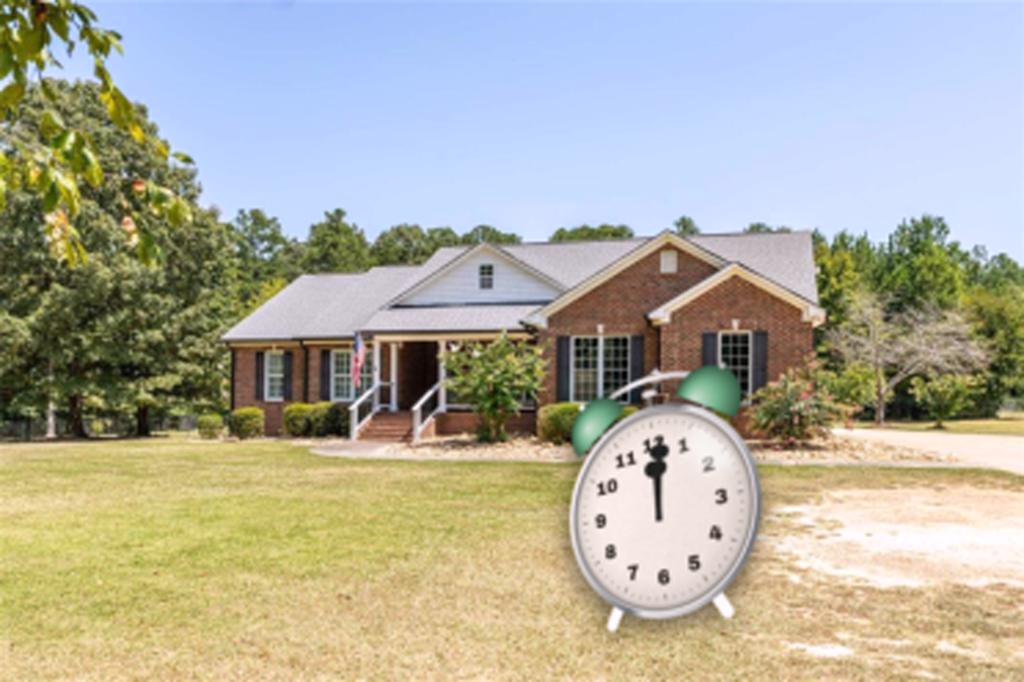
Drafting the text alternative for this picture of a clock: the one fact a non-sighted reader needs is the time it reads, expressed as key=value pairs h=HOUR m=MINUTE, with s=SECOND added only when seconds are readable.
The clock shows h=12 m=1
